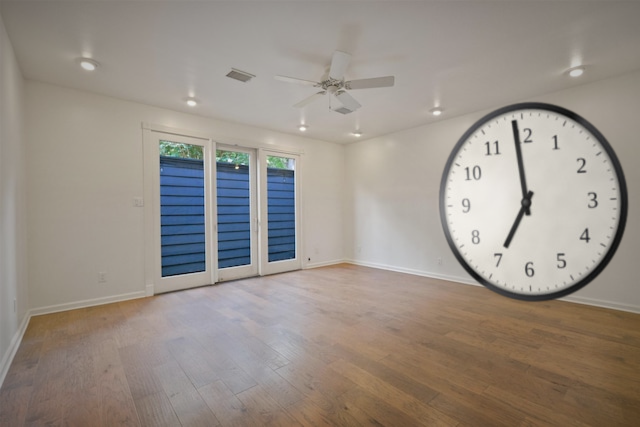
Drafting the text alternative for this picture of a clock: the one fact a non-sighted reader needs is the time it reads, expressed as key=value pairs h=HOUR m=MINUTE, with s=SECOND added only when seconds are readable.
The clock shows h=6 m=59
